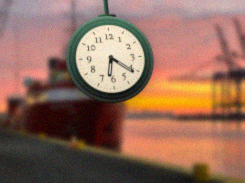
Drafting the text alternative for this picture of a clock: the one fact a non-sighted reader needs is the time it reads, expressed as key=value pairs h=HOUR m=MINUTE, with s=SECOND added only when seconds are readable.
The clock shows h=6 m=21
